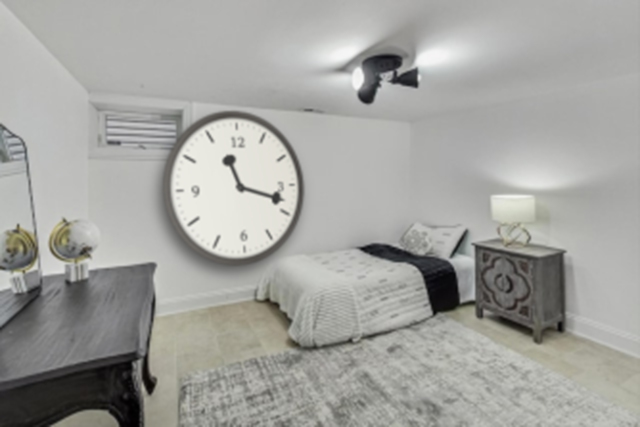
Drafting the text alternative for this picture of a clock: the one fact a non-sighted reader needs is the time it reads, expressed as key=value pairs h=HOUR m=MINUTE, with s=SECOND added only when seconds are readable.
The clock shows h=11 m=18
